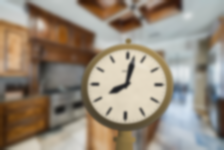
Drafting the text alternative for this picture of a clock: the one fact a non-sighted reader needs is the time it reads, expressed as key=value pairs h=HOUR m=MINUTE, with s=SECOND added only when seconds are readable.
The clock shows h=8 m=2
